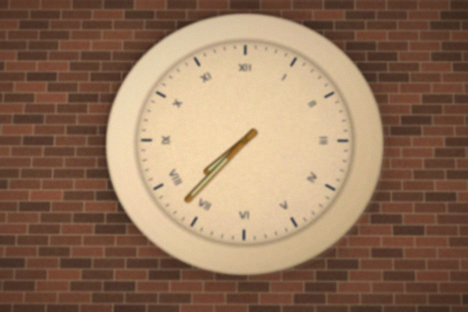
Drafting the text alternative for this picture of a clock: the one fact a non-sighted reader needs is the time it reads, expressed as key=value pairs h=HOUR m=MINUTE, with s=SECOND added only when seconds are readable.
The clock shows h=7 m=37
